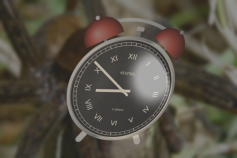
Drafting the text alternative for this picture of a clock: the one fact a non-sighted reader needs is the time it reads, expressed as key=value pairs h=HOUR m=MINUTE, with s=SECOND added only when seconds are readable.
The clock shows h=8 m=51
